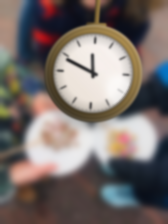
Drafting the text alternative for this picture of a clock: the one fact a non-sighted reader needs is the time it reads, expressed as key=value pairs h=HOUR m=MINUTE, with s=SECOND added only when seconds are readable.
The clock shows h=11 m=49
